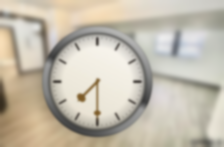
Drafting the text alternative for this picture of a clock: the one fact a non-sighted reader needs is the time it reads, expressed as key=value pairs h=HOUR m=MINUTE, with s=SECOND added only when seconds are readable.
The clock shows h=7 m=30
